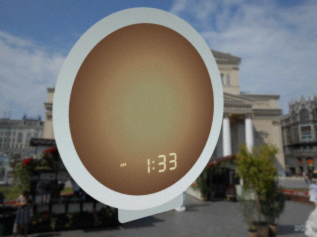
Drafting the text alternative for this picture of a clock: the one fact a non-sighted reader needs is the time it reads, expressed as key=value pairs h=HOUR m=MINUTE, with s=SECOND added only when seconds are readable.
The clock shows h=1 m=33
